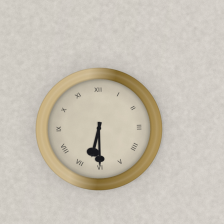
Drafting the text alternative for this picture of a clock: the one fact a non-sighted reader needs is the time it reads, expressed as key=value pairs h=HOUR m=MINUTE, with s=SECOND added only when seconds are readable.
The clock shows h=6 m=30
